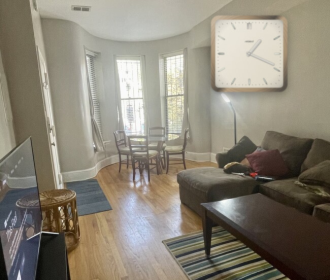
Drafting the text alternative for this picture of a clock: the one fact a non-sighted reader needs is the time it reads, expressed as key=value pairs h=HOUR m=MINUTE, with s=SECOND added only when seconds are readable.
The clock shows h=1 m=19
